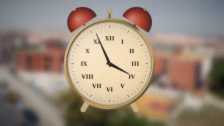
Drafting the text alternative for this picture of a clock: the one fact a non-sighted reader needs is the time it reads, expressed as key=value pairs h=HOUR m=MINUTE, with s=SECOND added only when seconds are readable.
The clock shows h=3 m=56
